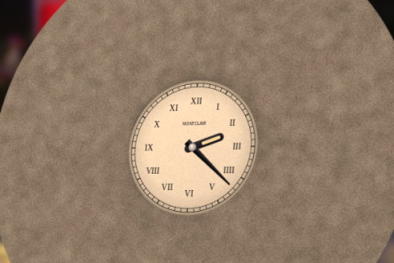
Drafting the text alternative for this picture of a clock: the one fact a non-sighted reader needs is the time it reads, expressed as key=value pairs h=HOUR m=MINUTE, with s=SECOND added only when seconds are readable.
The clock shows h=2 m=22
